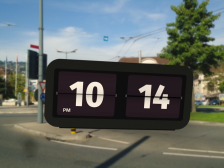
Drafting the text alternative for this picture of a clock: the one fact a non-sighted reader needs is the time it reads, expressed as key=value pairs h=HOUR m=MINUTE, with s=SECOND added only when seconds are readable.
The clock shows h=10 m=14
